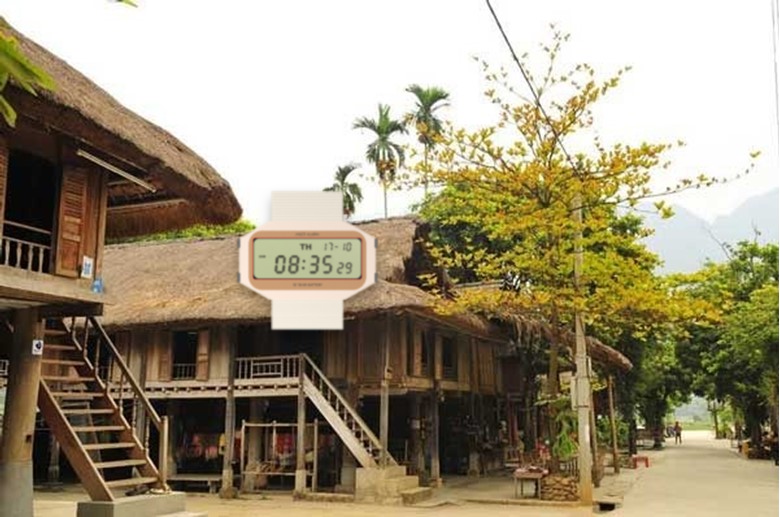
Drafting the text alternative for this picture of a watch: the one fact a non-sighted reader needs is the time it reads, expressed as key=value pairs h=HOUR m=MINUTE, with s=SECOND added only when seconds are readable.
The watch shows h=8 m=35 s=29
